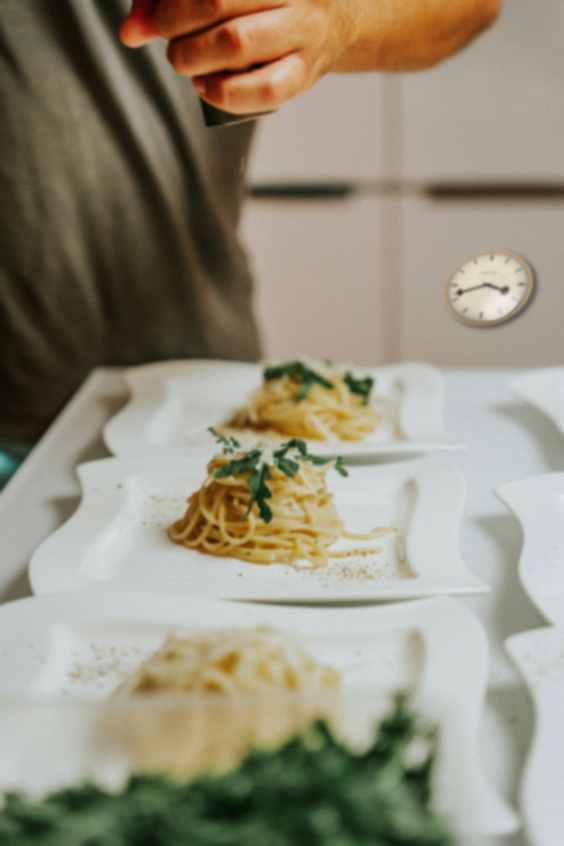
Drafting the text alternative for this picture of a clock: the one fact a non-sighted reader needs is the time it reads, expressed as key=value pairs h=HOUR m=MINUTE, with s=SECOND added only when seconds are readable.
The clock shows h=3 m=42
